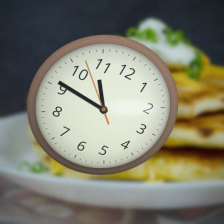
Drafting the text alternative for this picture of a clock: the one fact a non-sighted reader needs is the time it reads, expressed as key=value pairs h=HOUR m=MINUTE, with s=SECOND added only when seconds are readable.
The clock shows h=10 m=45 s=52
